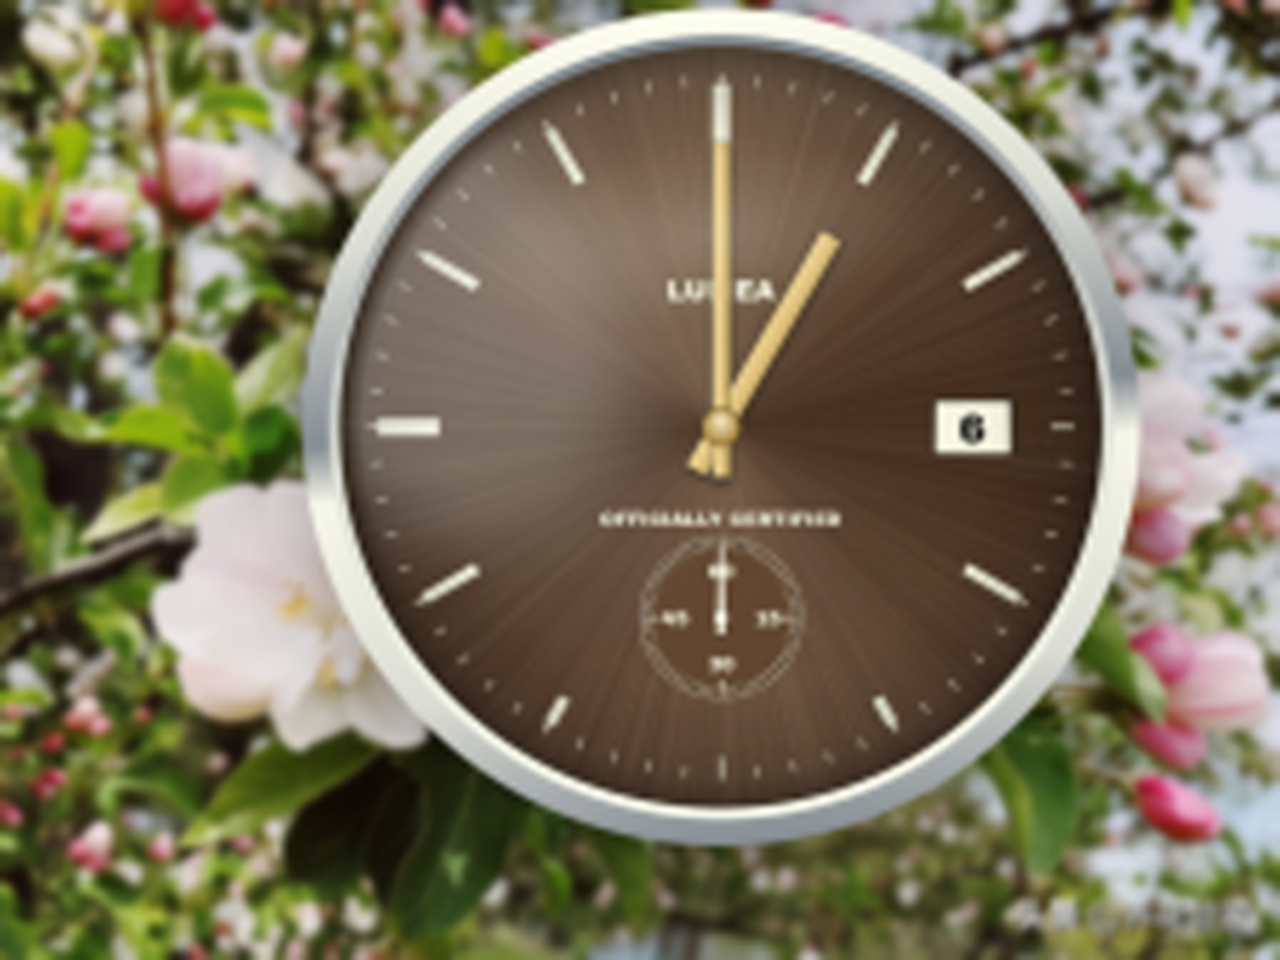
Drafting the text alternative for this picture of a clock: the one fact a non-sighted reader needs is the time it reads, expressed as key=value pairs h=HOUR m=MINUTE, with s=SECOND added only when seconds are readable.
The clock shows h=1 m=0
